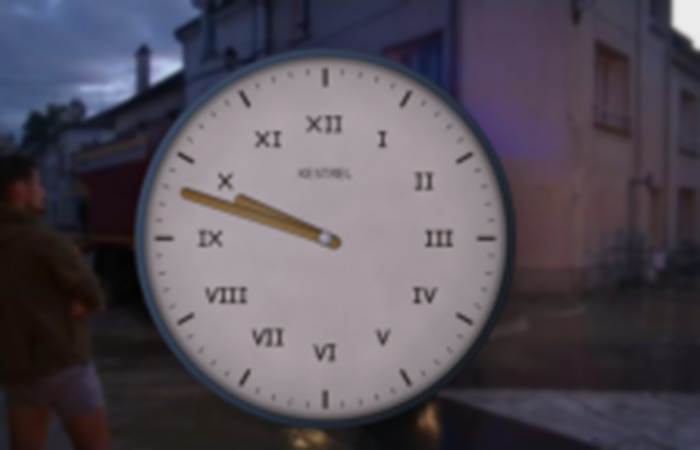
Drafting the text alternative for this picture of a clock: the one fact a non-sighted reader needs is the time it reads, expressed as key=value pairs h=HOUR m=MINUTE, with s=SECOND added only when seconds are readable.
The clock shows h=9 m=48
